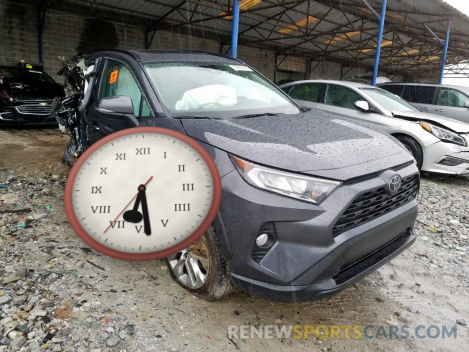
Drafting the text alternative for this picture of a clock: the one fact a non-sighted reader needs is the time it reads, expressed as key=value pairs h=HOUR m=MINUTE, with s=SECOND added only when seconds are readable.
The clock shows h=6 m=28 s=36
